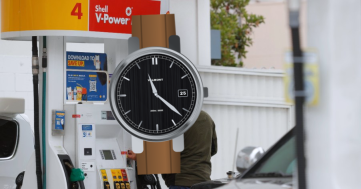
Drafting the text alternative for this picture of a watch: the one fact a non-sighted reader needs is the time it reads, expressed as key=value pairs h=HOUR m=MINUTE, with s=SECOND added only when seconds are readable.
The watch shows h=11 m=22
